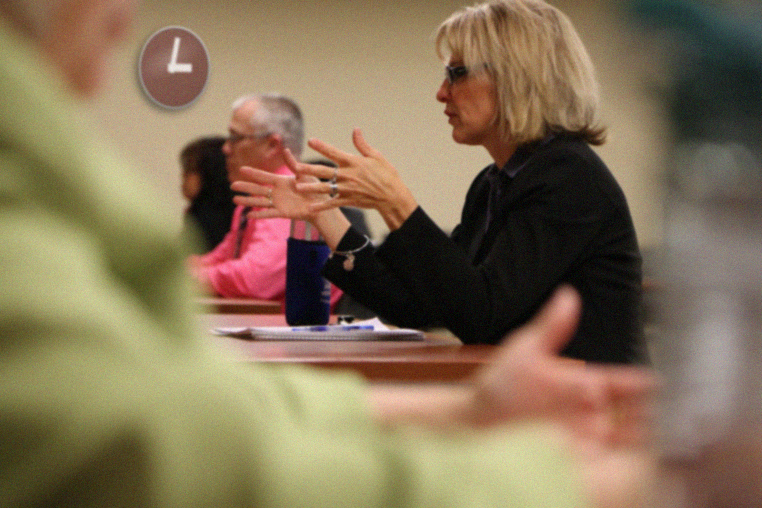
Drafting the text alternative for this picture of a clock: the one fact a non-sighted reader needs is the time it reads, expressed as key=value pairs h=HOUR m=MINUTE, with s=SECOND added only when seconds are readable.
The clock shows h=3 m=2
